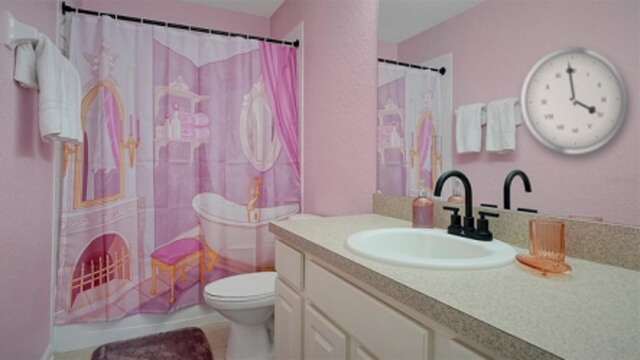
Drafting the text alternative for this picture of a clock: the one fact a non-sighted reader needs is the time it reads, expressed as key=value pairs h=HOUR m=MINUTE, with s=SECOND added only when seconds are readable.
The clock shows h=3 m=59
